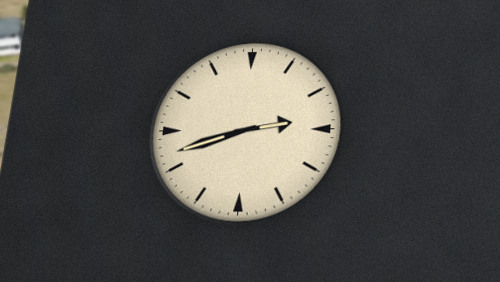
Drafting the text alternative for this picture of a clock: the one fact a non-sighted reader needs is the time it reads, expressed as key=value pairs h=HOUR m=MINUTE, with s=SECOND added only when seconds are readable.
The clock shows h=2 m=42
